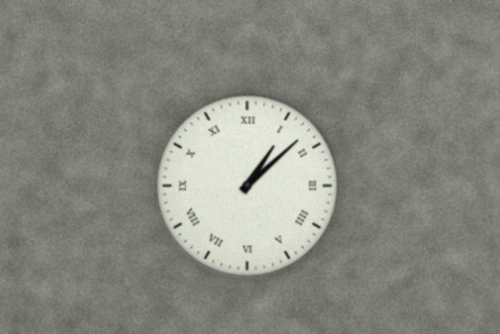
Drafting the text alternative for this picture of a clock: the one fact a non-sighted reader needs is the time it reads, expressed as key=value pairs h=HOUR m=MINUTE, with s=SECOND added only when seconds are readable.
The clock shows h=1 m=8
